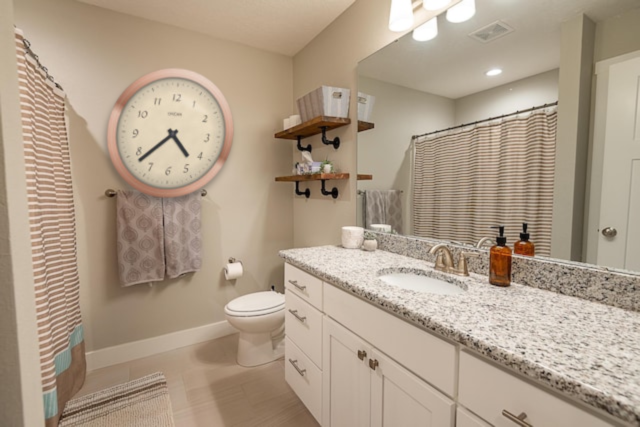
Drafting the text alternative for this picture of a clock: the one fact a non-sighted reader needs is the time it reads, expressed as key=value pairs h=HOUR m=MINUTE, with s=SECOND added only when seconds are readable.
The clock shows h=4 m=38
